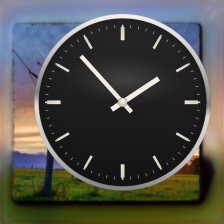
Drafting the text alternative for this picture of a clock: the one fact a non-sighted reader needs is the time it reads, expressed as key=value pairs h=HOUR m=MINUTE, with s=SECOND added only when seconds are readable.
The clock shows h=1 m=53
